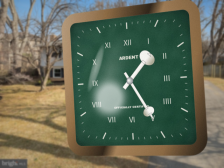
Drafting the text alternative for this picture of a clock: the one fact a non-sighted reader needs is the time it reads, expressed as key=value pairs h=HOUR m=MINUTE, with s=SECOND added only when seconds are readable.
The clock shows h=1 m=25
